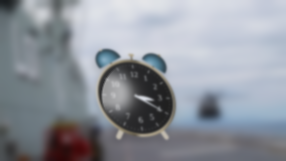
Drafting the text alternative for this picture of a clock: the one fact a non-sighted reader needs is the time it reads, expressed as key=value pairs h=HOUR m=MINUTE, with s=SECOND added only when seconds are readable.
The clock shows h=3 m=20
